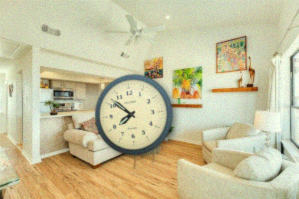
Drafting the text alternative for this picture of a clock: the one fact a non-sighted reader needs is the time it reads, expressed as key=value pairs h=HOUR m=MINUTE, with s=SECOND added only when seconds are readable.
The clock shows h=7 m=52
